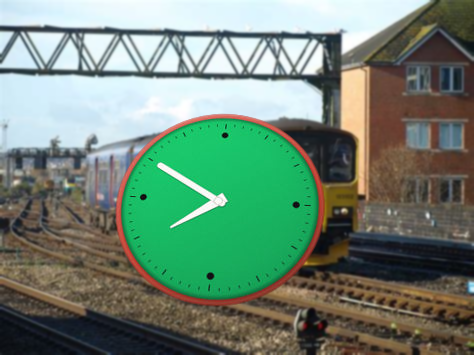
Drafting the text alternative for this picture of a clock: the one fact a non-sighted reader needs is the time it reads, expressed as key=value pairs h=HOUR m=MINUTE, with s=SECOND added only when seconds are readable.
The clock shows h=7 m=50
